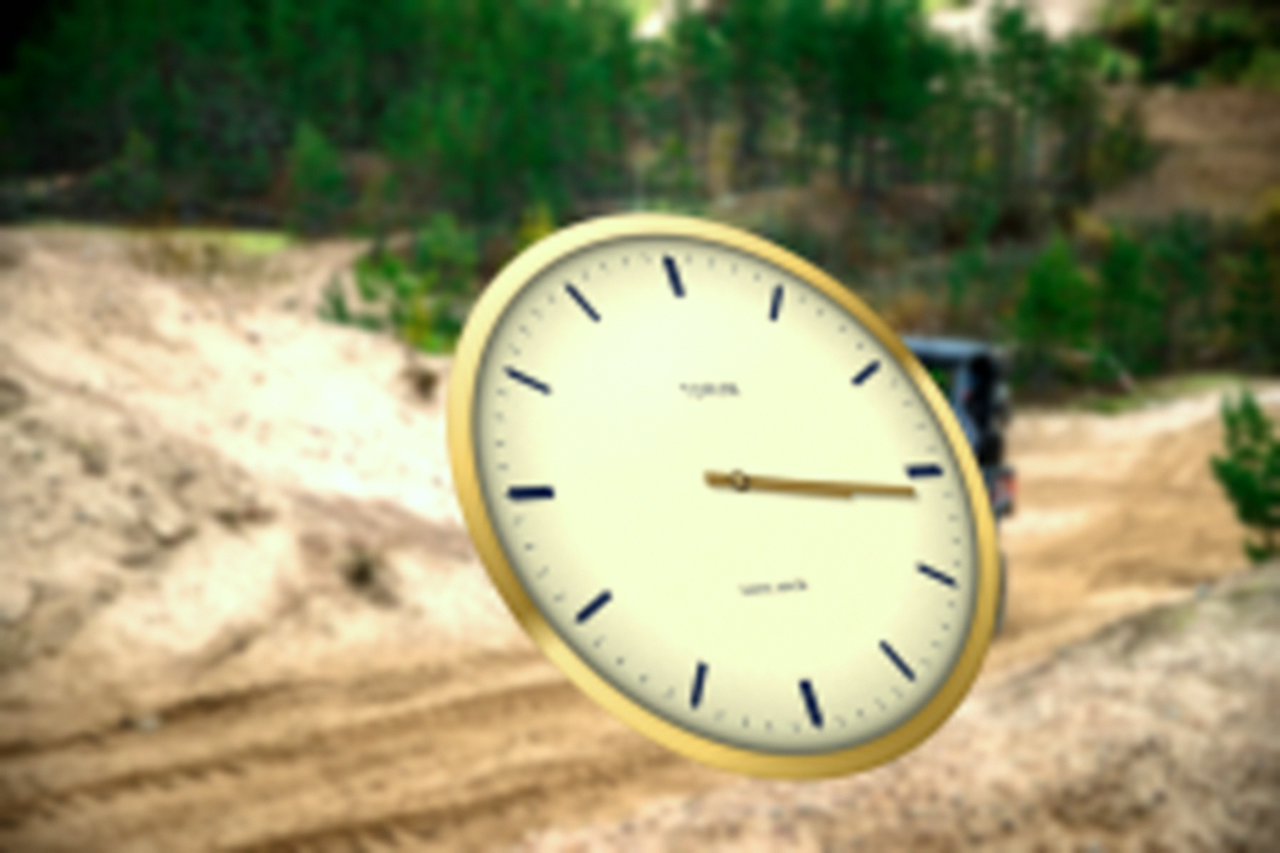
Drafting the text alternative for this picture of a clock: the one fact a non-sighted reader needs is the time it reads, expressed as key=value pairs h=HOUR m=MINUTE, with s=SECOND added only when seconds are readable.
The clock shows h=3 m=16
